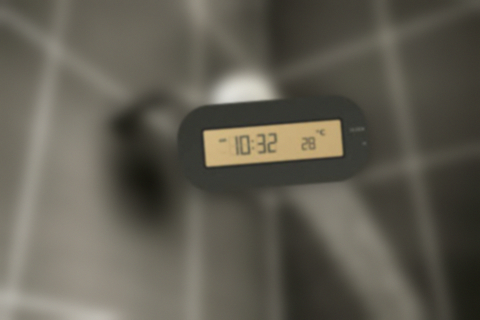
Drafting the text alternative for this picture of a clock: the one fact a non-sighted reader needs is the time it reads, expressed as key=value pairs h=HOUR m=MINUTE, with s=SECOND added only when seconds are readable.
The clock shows h=10 m=32
